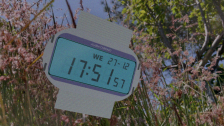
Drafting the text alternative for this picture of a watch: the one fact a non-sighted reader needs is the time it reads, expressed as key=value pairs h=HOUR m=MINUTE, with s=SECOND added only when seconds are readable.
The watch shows h=17 m=51 s=57
